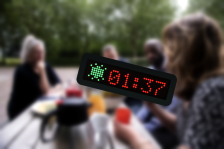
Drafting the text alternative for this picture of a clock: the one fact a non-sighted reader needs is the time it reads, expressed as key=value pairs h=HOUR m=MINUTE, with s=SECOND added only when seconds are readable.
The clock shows h=1 m=37
